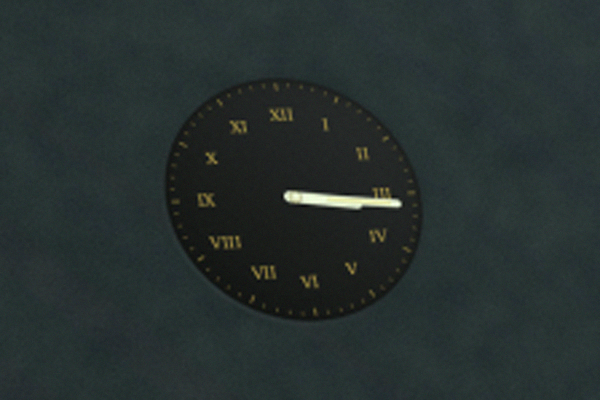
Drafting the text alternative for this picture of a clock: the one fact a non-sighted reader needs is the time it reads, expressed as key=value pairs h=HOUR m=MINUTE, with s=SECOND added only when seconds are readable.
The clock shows h=3 m=16
